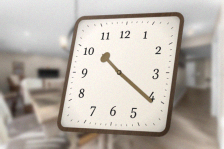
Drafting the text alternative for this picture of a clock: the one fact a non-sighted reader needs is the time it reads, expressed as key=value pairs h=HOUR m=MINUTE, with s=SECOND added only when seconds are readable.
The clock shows h=10 m=21
